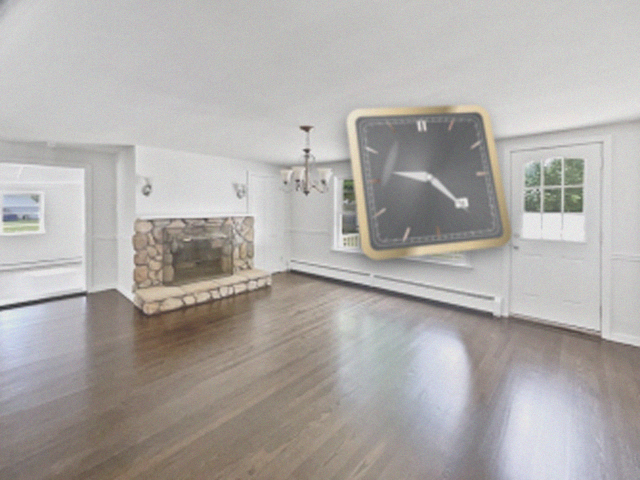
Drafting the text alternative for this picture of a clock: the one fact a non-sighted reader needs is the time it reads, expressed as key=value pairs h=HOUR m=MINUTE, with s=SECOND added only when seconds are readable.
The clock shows h=9 m=23
